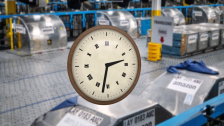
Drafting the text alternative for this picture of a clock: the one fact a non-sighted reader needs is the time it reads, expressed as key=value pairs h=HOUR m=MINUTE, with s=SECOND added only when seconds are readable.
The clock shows h=2 m=32
